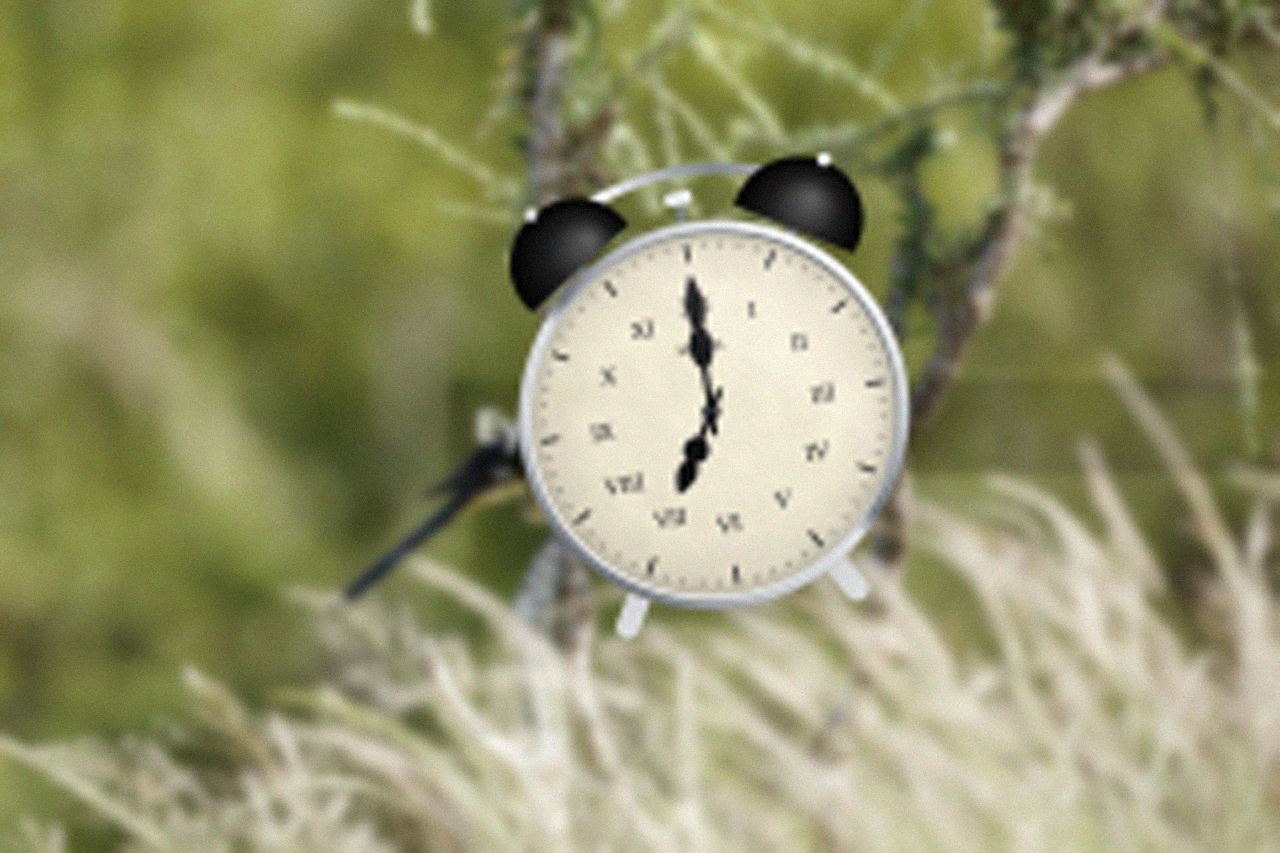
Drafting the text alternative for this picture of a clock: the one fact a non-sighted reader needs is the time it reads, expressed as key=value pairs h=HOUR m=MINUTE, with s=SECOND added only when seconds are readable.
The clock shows h=7 m=0
